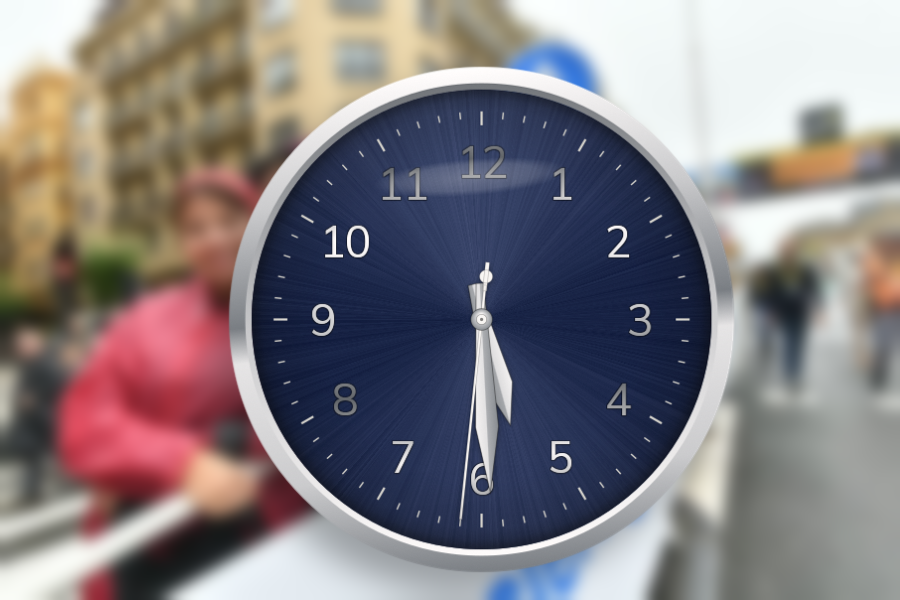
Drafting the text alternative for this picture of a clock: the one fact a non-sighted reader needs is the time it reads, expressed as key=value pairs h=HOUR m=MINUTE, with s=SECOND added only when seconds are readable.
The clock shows h=5 m=29 s=31
